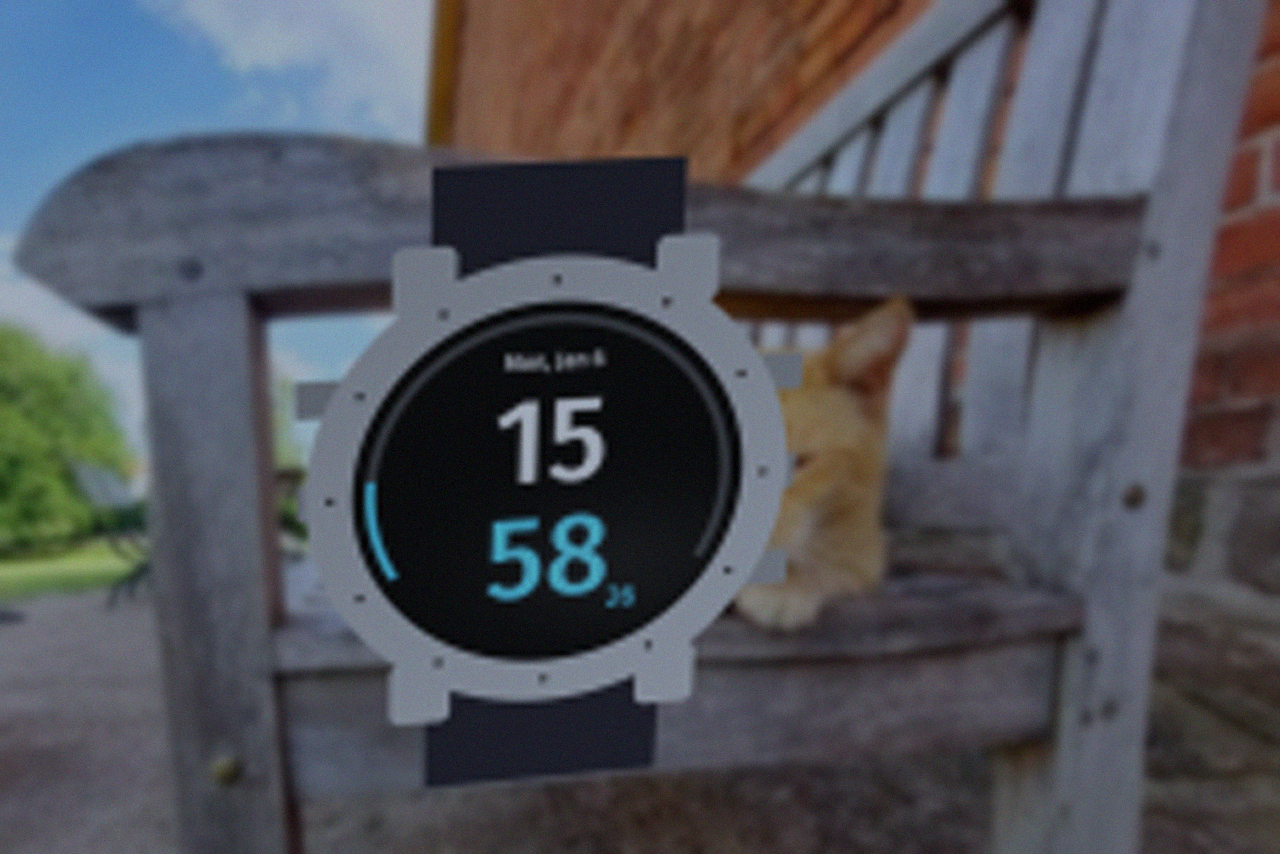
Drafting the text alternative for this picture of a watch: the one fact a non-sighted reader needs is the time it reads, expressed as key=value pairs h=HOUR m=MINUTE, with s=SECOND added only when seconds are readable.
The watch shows h=15 m=58
